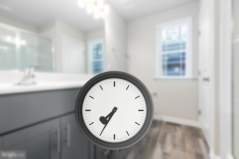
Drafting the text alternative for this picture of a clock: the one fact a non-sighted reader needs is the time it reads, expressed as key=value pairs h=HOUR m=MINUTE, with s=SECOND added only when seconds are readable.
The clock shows h=7 m=35
